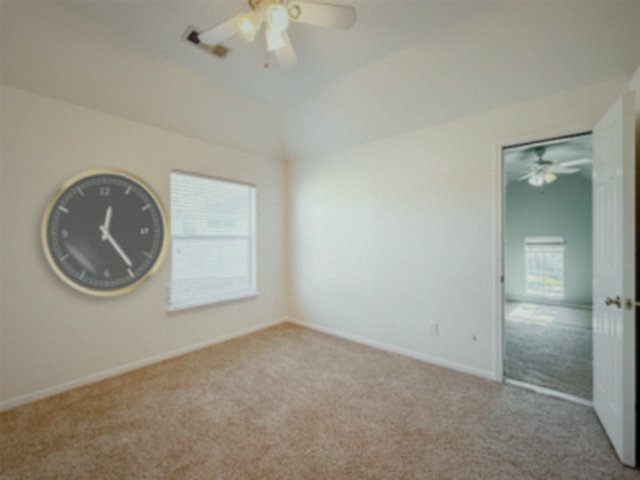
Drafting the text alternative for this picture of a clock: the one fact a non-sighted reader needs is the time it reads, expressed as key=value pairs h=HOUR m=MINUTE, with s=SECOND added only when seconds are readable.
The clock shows h=12 m=24
